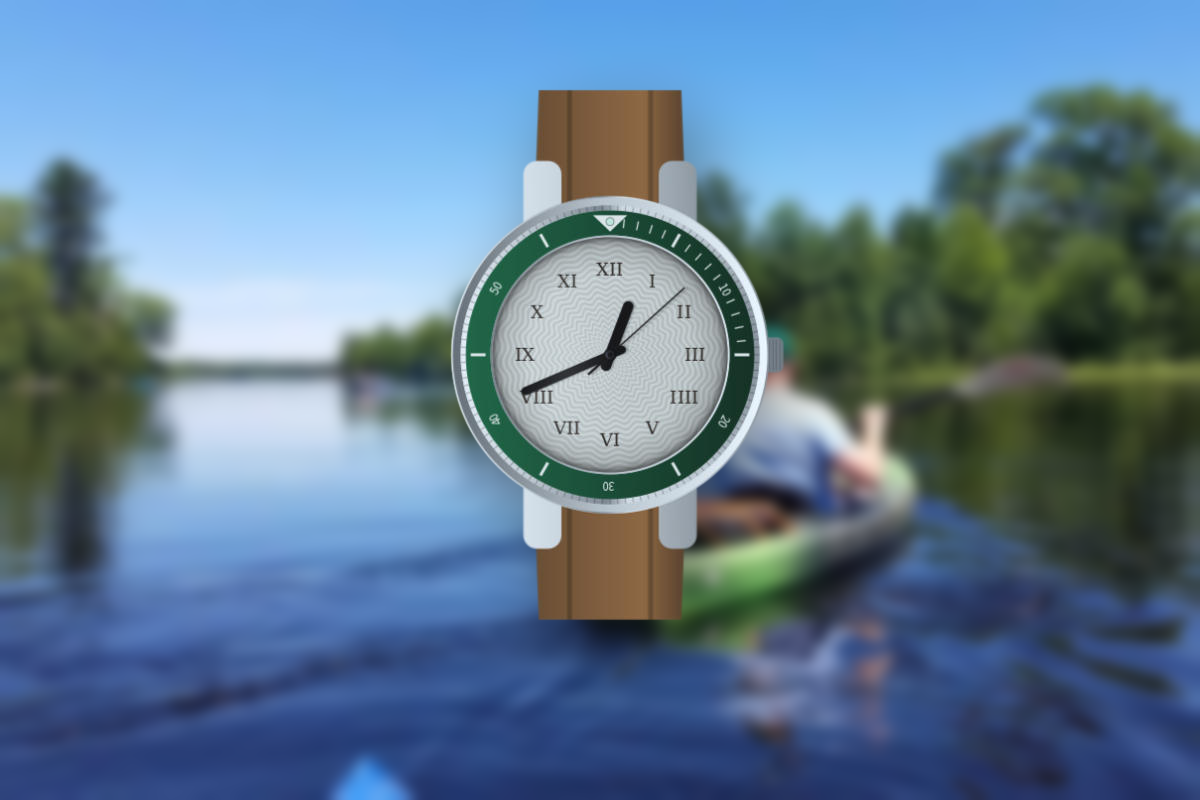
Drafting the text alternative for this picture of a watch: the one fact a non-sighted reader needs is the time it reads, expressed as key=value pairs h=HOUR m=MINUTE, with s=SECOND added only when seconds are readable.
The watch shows h=12 m=41 s=8
